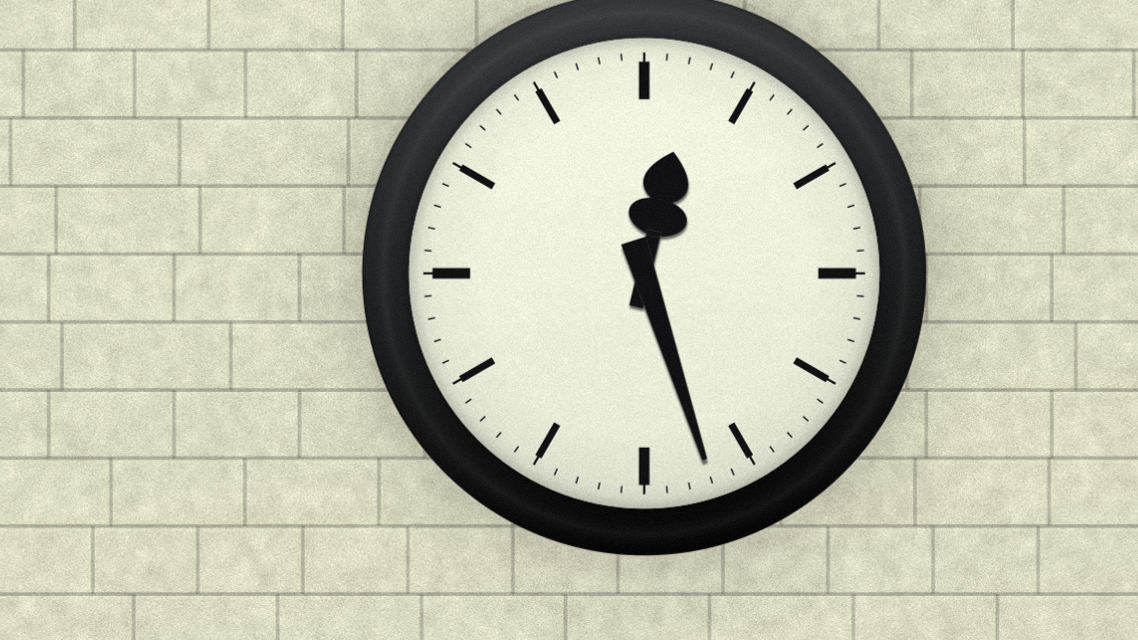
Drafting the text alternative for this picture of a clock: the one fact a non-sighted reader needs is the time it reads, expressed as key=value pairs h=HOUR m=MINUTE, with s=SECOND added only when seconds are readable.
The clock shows h=12 m=27
